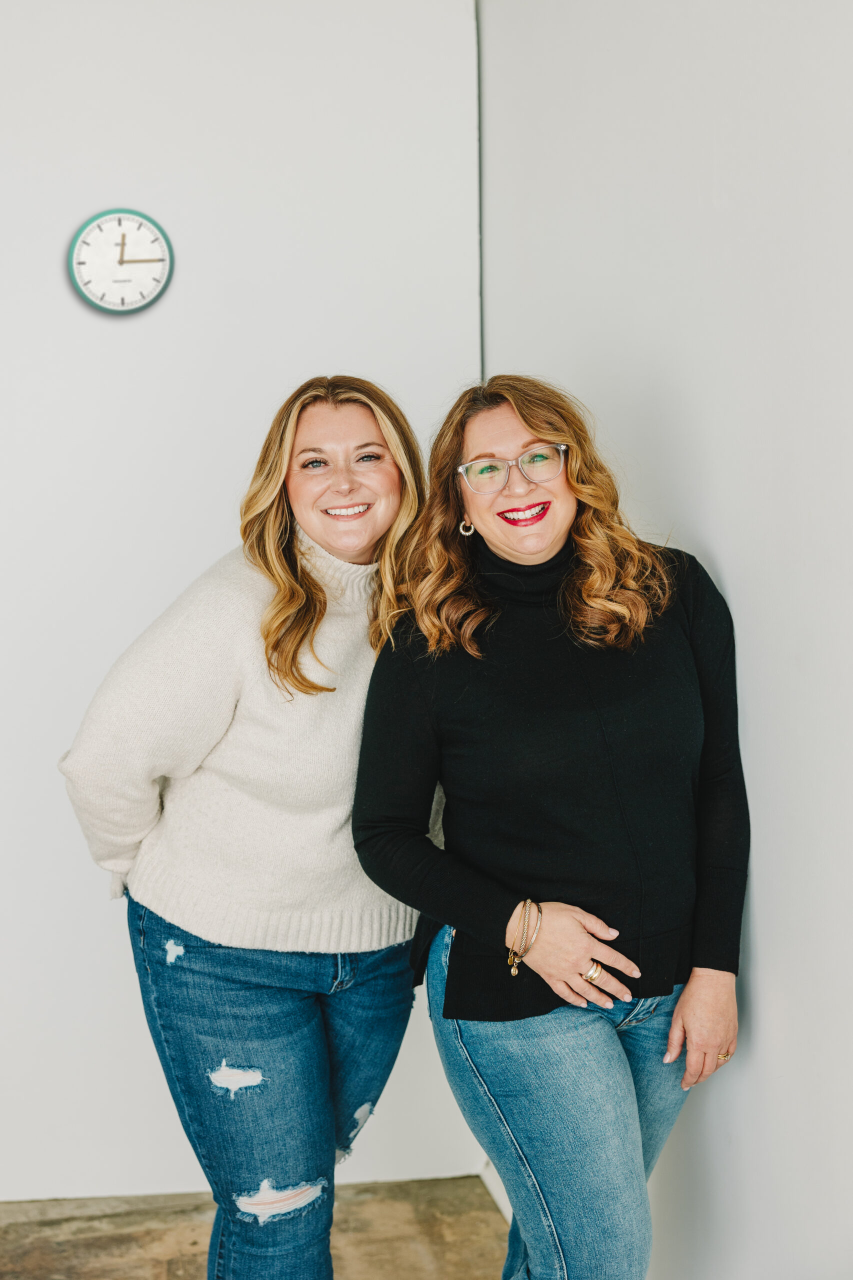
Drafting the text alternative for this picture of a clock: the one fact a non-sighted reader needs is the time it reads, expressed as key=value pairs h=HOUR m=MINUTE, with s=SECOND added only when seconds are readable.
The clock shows h=12 m=15
